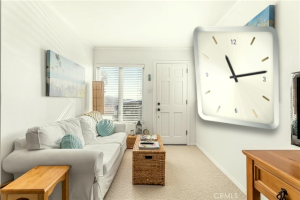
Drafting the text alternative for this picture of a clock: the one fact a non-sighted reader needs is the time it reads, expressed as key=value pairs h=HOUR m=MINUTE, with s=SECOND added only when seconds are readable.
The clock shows h=11 m=13
